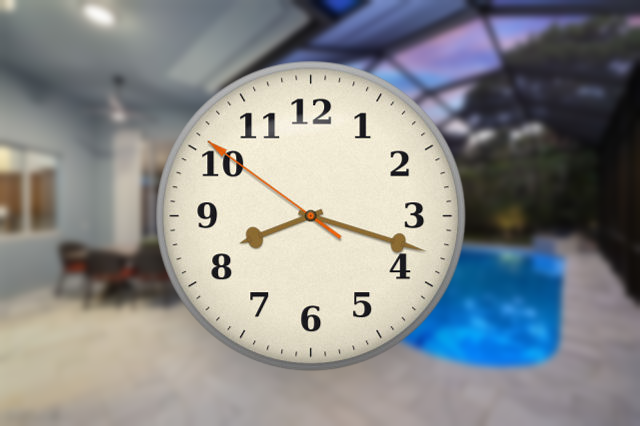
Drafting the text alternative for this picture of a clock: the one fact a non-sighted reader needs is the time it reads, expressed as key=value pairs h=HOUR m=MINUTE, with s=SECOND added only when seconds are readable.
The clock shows h=8 m=17 s=51
